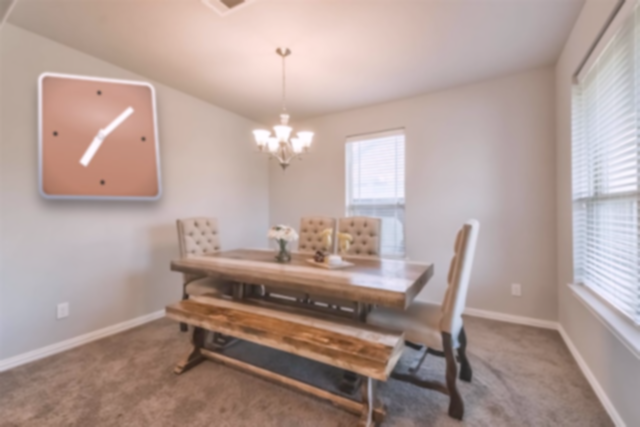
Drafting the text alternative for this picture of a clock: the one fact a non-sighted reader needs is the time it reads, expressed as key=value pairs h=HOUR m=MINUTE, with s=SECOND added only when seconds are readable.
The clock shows h=7 m=8
